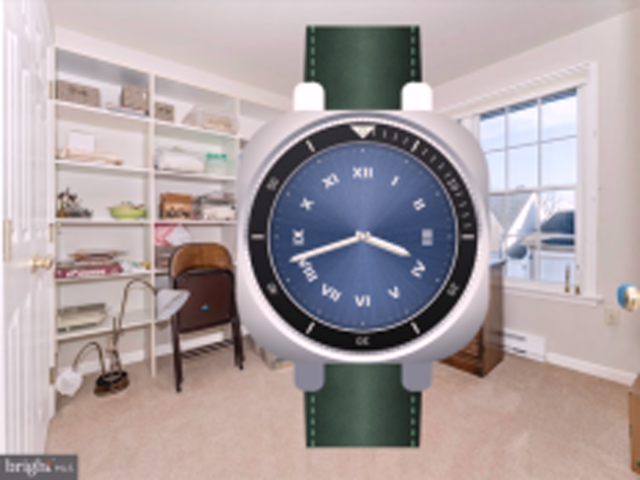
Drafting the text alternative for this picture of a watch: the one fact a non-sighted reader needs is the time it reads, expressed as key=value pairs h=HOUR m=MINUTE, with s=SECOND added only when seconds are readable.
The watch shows h=3 m=42
